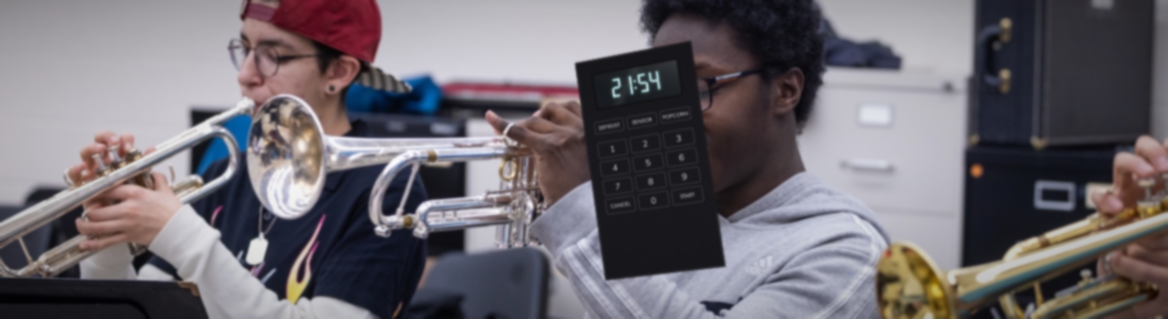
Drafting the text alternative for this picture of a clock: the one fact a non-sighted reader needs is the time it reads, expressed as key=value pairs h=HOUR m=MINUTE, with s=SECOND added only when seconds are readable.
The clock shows h=21 m=54
